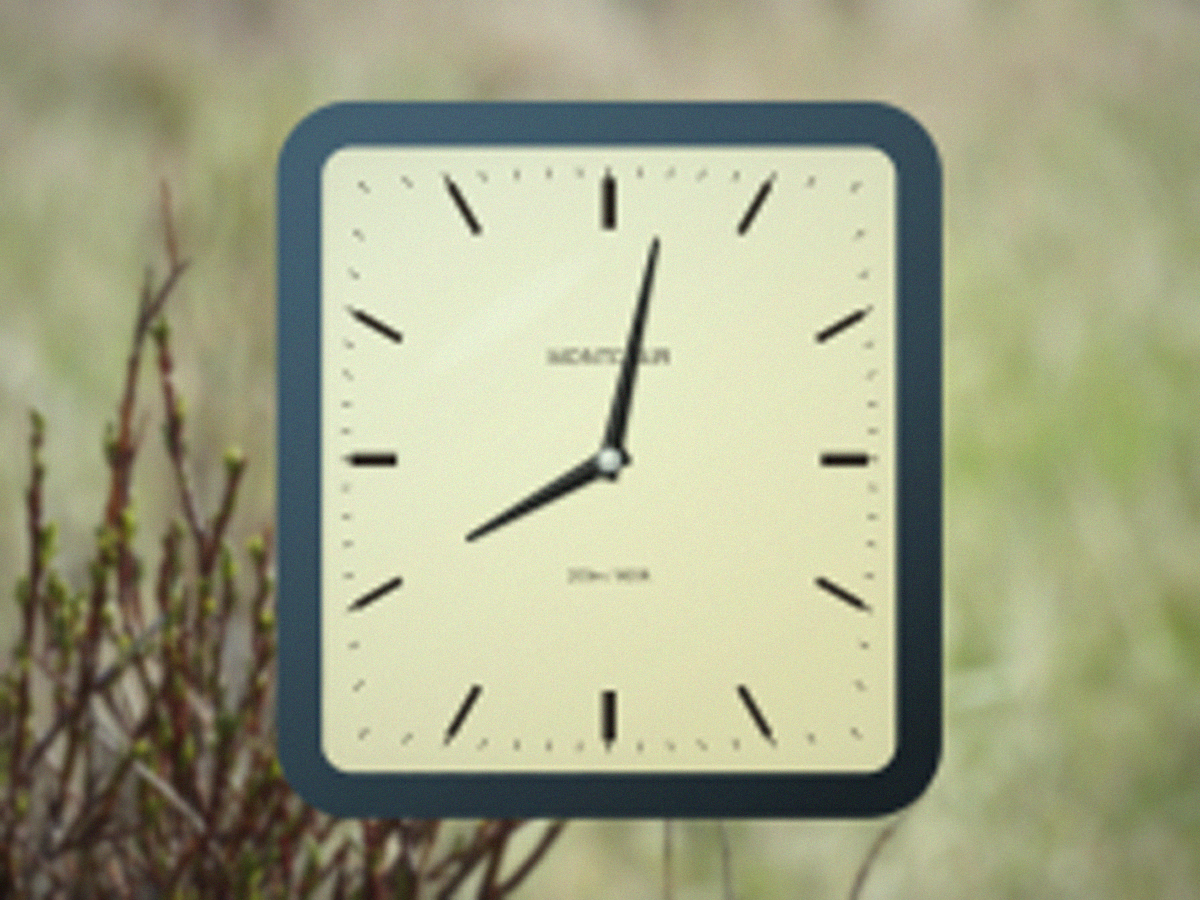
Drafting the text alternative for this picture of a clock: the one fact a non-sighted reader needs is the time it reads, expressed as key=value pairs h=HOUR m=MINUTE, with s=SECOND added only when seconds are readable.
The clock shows h=8 m=2
